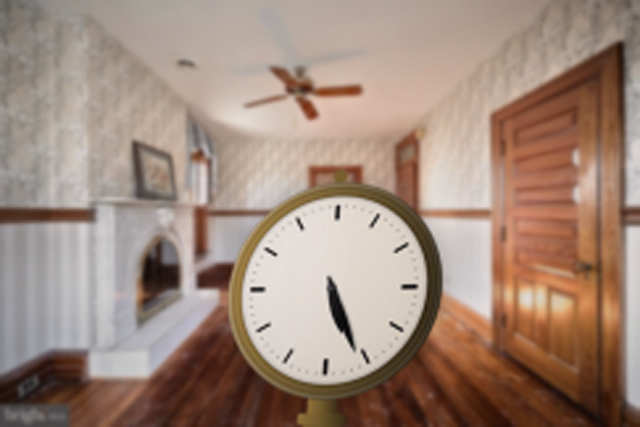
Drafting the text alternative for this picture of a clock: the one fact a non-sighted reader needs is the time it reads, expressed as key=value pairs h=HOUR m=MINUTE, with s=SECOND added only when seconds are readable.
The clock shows h=5 m=26
